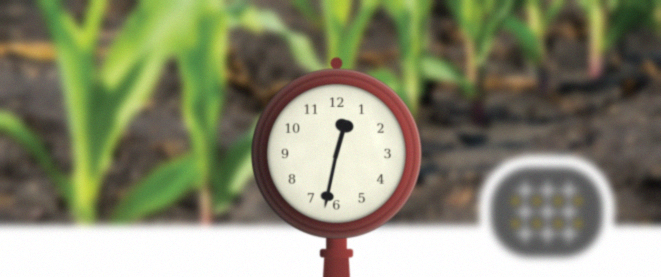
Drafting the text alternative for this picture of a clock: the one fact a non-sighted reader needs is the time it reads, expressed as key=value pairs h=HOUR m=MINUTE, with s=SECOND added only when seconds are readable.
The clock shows h=12 m=32
